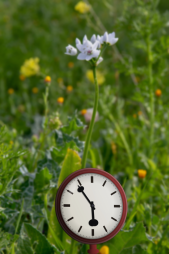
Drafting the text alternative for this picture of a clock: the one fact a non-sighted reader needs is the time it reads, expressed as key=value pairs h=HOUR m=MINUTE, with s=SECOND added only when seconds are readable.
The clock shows h=5 m=54
